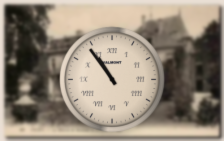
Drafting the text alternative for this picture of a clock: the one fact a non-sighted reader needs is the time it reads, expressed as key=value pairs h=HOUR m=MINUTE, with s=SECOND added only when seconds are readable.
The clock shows h=10 m=54
